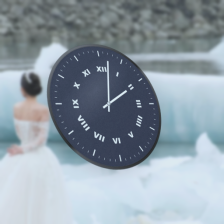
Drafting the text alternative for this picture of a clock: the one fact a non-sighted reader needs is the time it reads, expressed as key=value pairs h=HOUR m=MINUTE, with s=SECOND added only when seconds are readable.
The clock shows h=2 m=2
